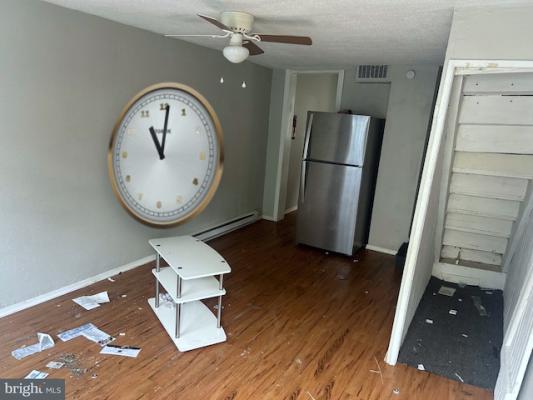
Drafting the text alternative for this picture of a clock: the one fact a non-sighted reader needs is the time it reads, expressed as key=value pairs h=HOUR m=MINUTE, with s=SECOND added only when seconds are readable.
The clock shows h=11 m=1
